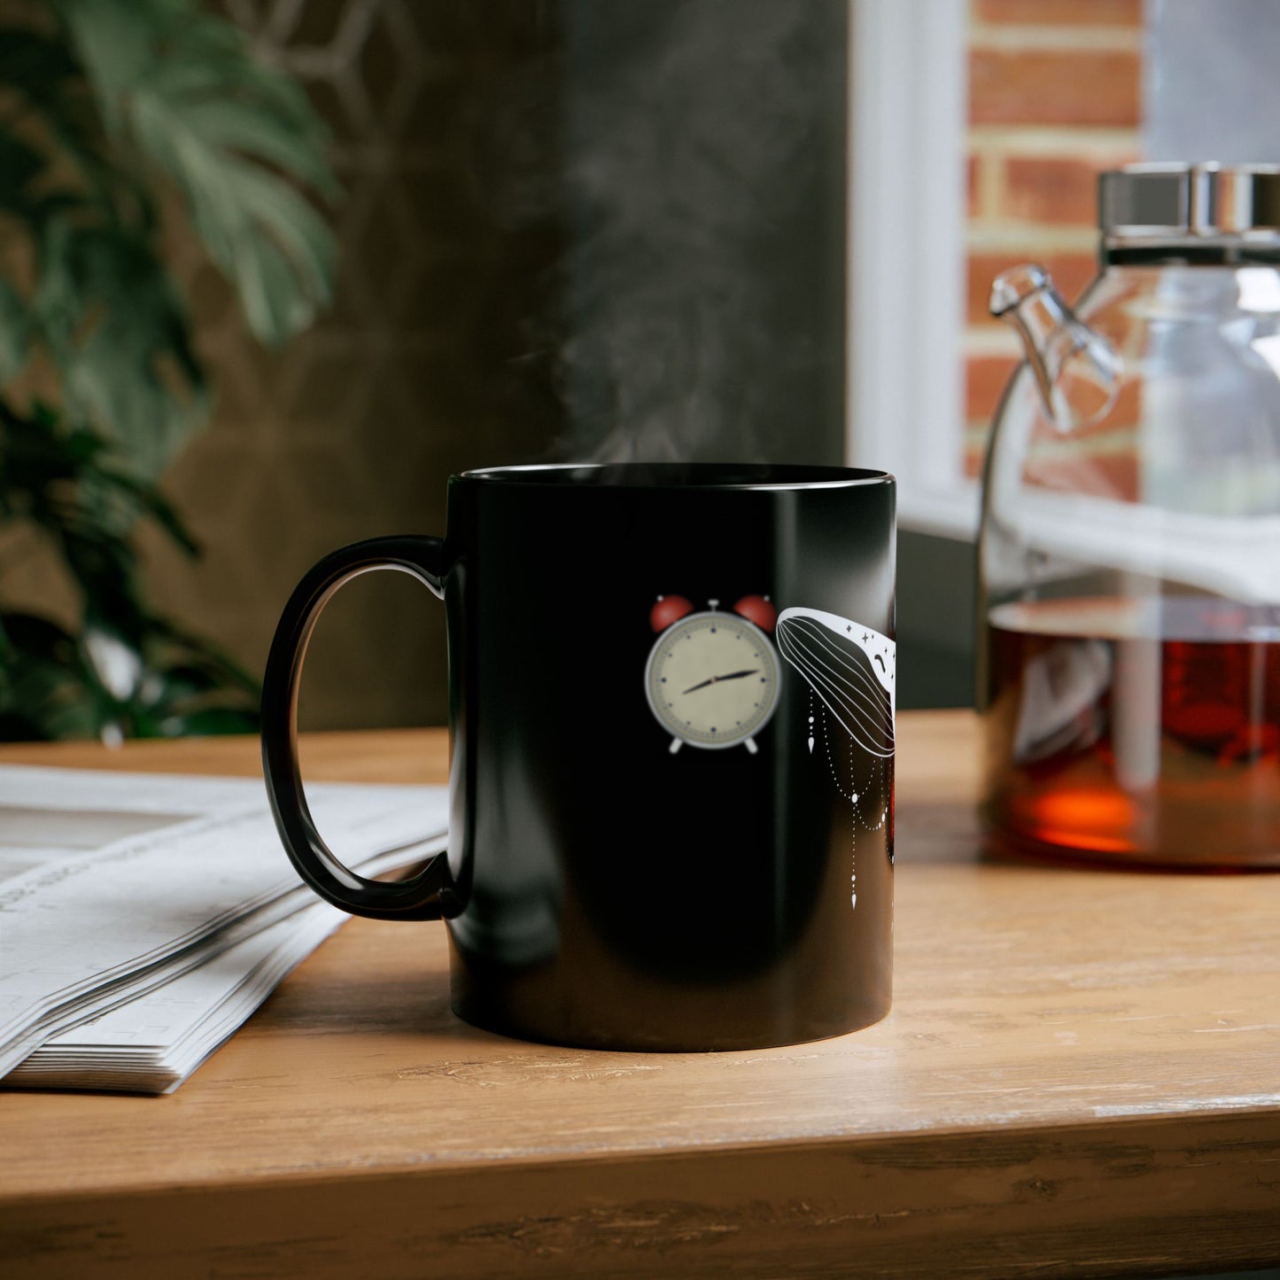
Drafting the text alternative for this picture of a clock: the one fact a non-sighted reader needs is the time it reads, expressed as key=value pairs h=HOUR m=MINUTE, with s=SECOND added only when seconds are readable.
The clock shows h=8 m=13
